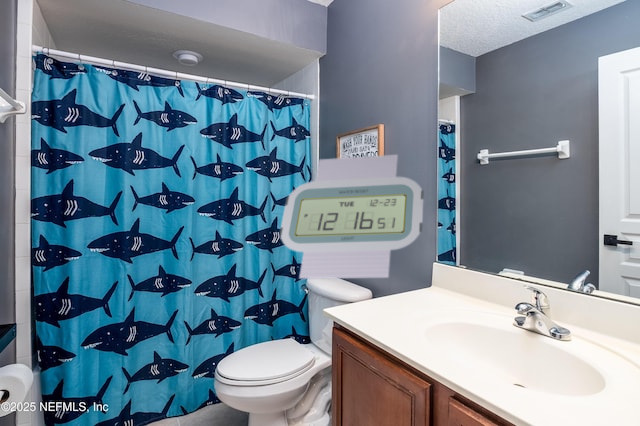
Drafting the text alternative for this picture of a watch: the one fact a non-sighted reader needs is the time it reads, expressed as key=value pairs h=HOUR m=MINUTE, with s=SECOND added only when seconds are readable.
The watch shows h=12 m=16 s=51
